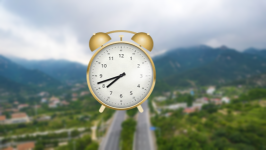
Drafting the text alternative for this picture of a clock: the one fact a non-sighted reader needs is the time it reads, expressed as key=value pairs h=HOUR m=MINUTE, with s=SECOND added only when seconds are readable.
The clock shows h=7 m=42
